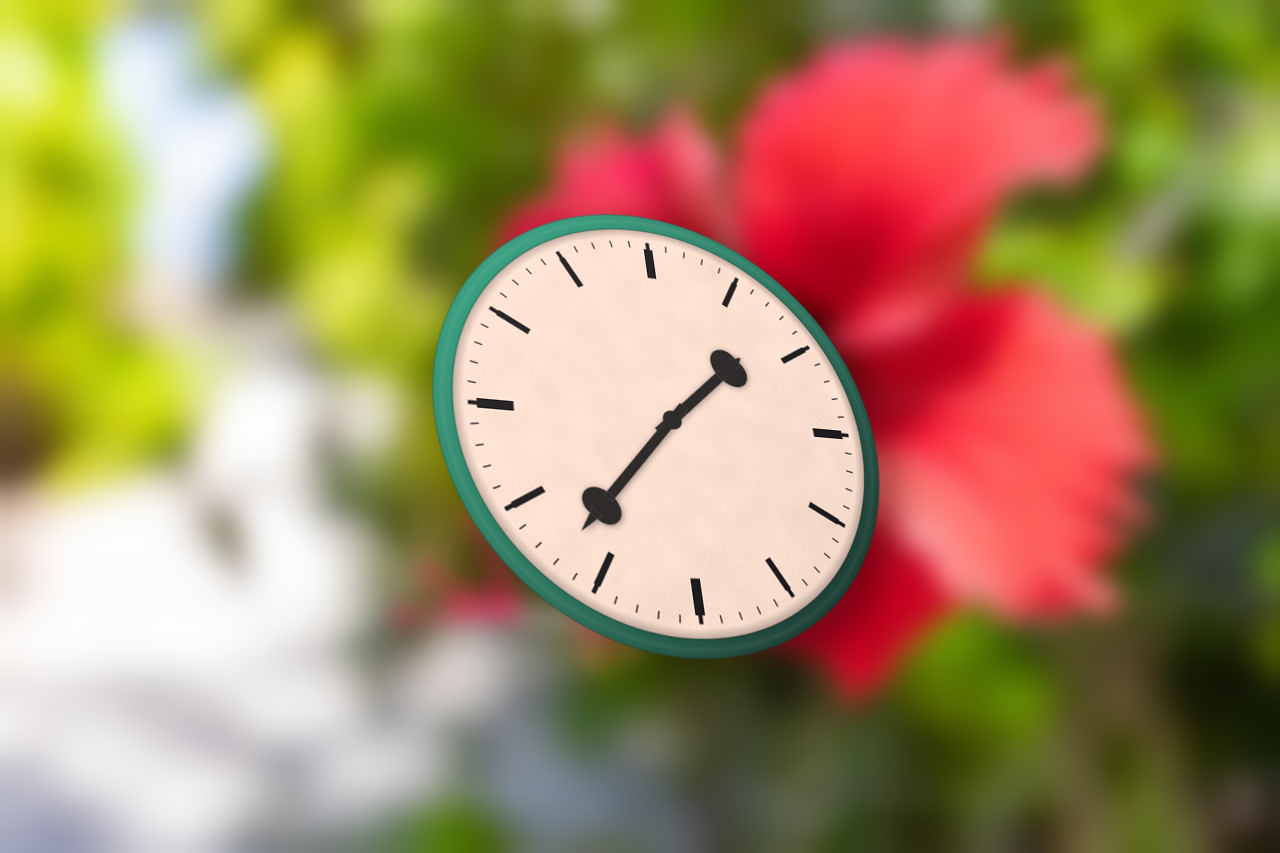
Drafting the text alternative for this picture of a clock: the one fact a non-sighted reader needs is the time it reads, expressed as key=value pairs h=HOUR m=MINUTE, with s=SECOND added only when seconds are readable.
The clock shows h=1 m=37
